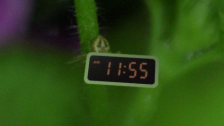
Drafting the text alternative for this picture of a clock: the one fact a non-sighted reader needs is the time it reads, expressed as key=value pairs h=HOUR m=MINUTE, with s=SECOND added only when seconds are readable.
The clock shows h=11 m=55
